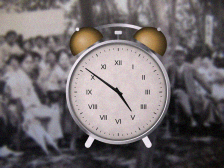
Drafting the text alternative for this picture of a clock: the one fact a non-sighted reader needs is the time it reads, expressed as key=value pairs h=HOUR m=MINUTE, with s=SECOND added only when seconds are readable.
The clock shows h=4 m=51
